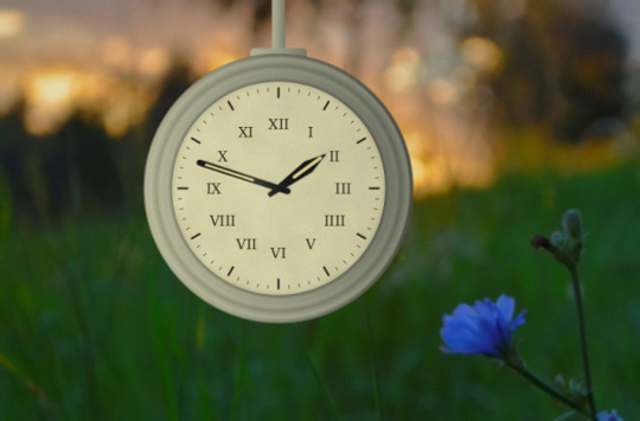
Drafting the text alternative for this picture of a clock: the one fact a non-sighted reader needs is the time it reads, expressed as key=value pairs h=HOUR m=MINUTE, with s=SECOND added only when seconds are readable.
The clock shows h=1 m=48
